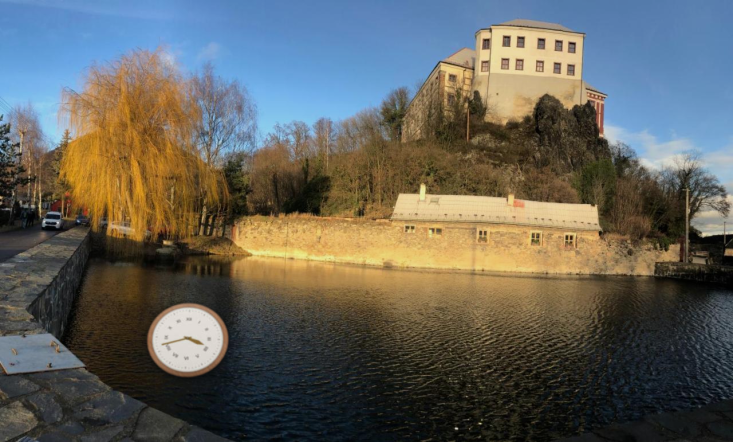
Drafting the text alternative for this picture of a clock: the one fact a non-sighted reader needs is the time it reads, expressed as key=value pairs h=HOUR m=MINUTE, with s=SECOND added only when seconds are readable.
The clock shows h=3 m=42
